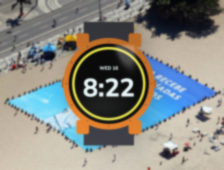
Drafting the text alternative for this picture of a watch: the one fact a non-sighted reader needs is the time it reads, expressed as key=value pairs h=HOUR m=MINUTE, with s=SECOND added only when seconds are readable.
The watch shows h=8 m=22
